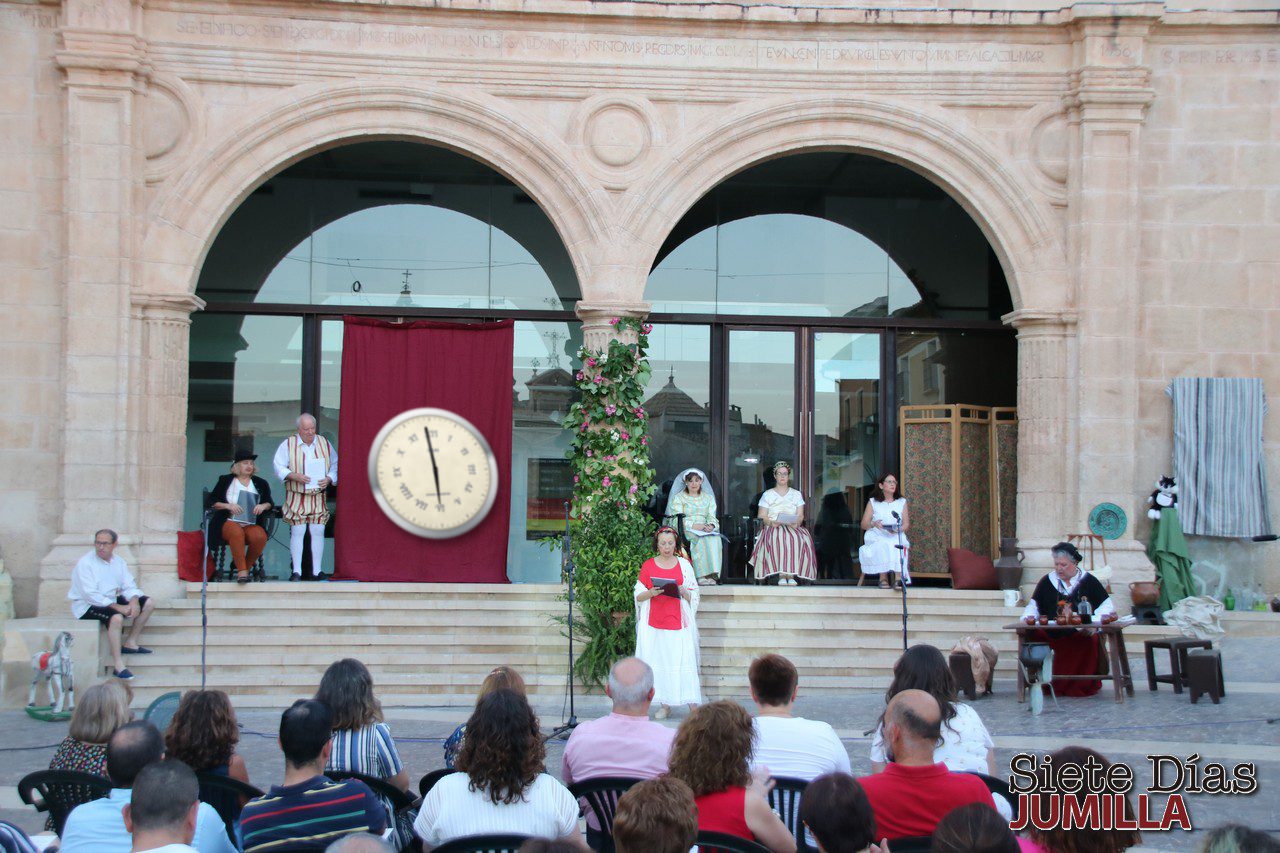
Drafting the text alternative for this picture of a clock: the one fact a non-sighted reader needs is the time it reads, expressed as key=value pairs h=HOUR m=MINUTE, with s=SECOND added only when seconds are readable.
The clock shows h=5 m=59
